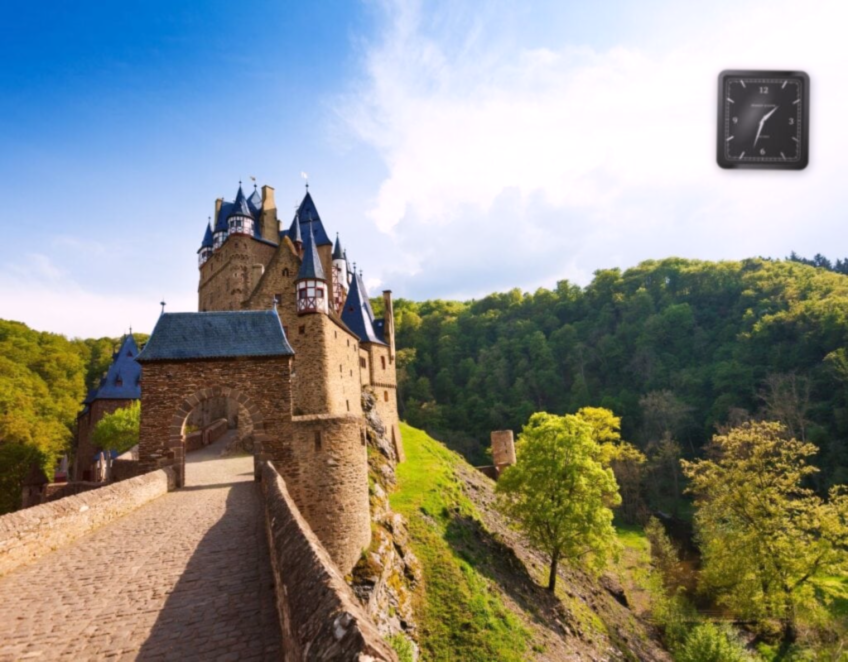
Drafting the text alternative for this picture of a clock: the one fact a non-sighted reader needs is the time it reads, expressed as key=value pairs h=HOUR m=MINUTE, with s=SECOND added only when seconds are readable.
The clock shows h=1 m=33
